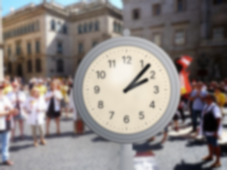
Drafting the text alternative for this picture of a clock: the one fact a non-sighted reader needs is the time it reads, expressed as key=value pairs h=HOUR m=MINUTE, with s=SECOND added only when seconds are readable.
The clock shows h=2 m=7
